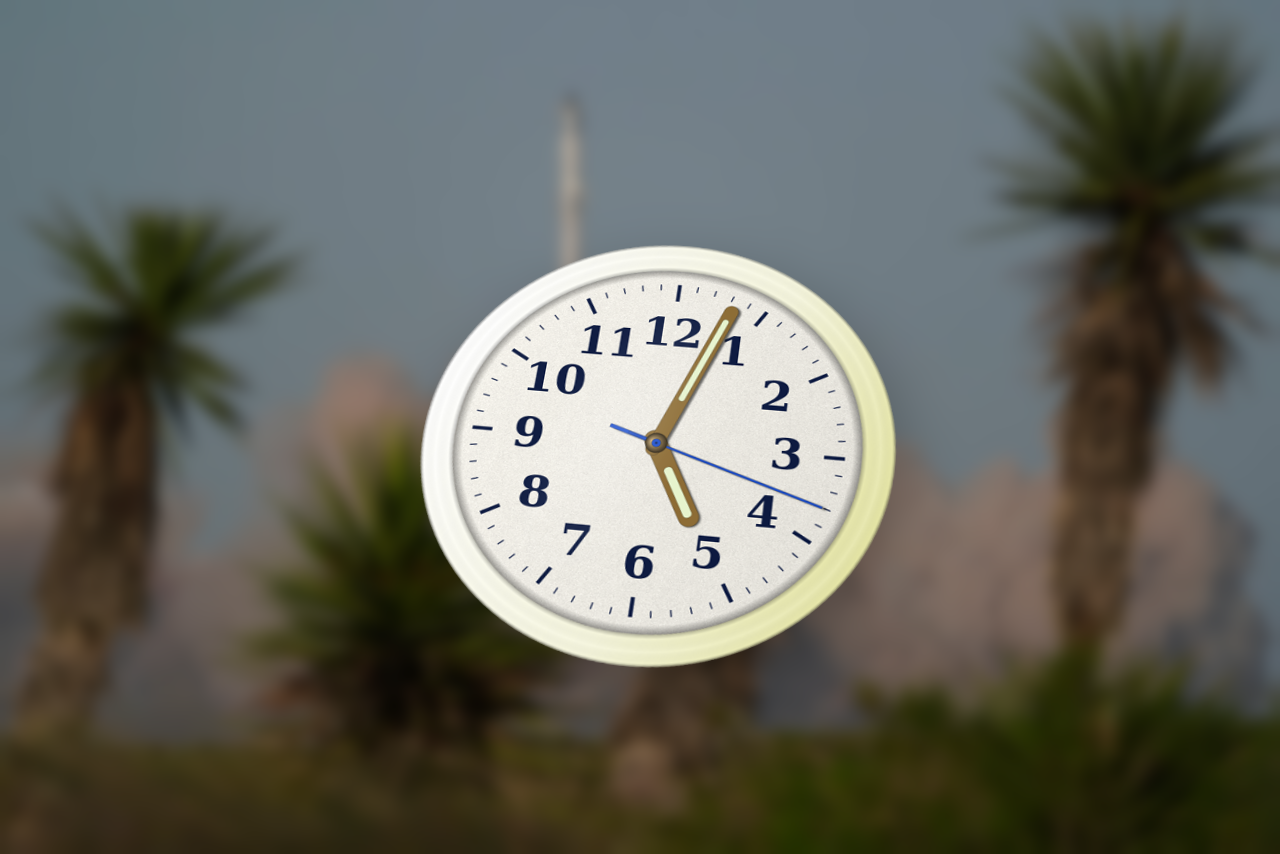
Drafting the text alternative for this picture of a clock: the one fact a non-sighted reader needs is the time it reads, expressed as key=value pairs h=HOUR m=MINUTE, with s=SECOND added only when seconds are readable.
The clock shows h=5 m=3 s=18
